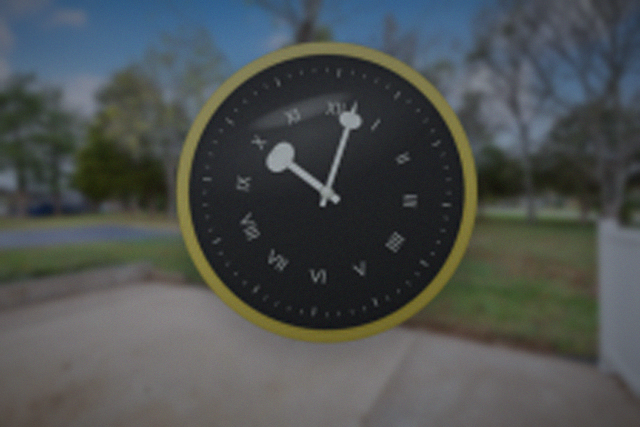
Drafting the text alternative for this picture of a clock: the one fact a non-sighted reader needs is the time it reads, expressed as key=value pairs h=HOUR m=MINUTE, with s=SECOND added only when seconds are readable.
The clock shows h=10 m=2
